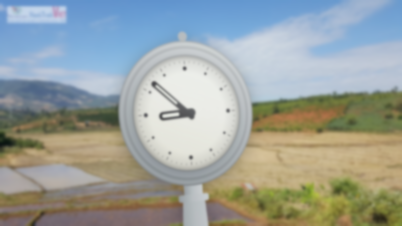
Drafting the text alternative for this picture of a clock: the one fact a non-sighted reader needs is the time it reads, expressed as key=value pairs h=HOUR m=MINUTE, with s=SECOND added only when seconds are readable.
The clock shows h=8 m=52
